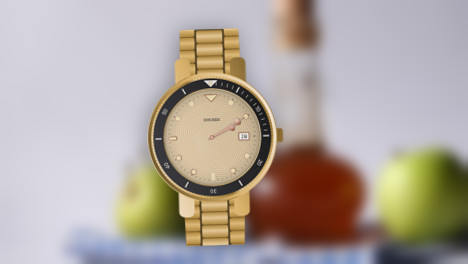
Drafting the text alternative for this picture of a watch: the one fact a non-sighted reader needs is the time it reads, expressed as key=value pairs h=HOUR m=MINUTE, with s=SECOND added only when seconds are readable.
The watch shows h=2 m=10
